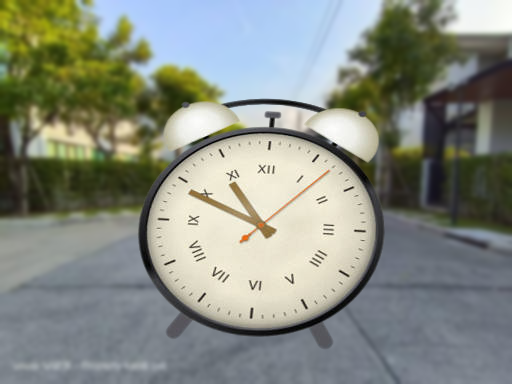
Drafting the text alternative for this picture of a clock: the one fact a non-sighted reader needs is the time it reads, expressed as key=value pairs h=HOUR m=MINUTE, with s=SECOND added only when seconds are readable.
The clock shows h=10 m=49 s=7
